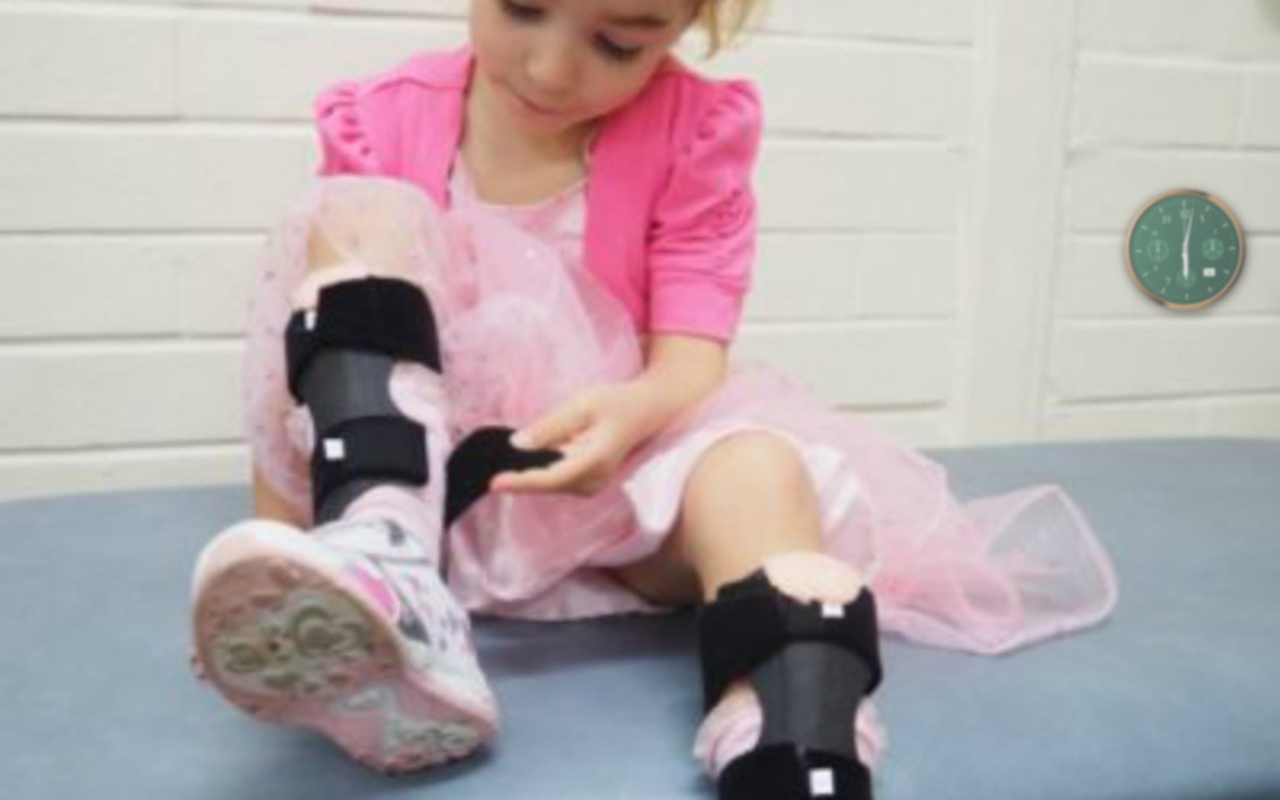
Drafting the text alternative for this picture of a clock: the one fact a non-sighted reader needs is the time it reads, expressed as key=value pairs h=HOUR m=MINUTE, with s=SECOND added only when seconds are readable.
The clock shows h=6 m=2
